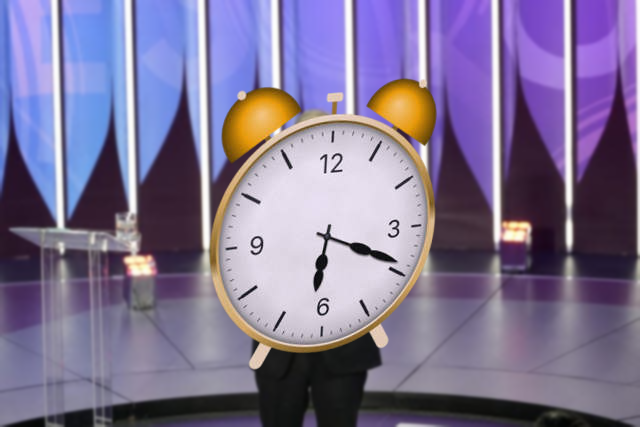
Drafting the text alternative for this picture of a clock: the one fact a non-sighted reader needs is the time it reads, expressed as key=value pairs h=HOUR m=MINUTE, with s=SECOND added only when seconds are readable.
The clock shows h=6 m=19
